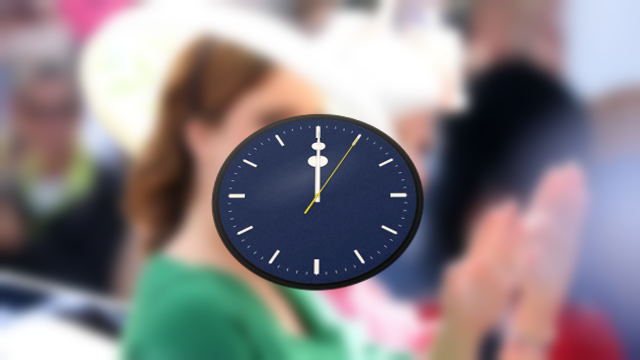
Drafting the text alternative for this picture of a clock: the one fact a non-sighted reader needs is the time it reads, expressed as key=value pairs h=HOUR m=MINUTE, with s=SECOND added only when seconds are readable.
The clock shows h=12 m=0 s=5
